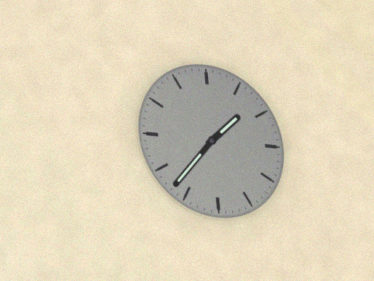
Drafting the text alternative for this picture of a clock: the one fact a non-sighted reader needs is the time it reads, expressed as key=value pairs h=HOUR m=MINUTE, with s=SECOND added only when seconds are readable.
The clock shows h=1 m=37
